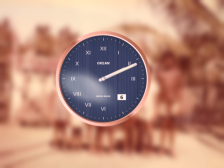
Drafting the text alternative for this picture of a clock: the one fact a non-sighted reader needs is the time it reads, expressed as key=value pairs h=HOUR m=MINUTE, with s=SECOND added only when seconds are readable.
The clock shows h=2 m=11
